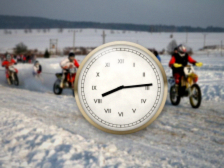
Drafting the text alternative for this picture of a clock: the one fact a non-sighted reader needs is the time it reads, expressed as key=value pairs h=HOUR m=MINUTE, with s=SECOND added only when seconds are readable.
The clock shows h=8 m=14
